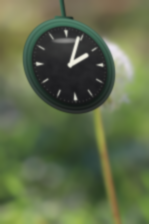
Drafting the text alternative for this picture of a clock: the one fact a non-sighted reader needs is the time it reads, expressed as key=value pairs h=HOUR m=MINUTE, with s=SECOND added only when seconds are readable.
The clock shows h=2 m=4
